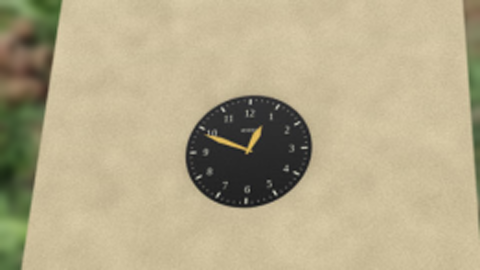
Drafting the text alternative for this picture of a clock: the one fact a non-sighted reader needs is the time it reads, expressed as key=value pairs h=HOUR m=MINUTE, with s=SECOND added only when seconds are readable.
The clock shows h=12 m=49
